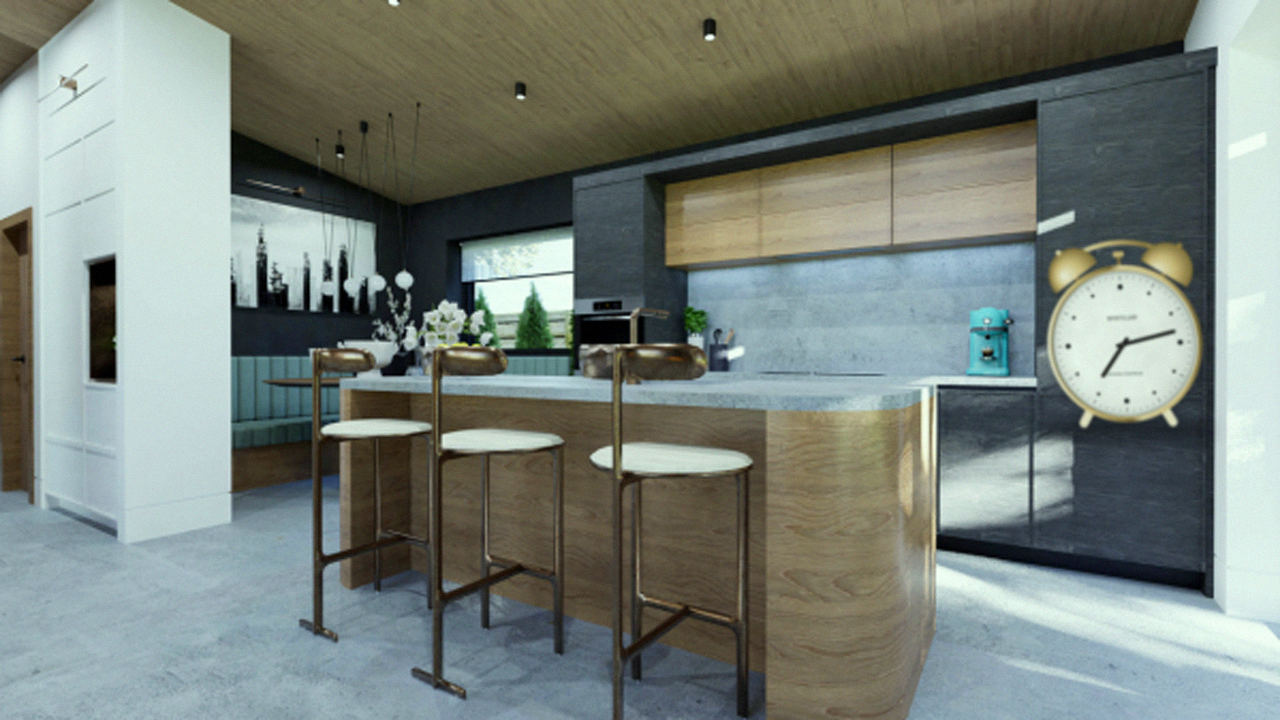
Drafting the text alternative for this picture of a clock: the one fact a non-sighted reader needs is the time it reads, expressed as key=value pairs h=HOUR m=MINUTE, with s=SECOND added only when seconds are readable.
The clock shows h=7 m=13
